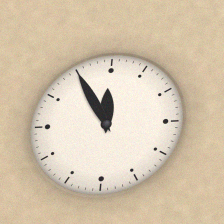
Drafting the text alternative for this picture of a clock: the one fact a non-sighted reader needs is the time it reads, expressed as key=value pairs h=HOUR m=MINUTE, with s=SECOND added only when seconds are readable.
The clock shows h=11 m=55
